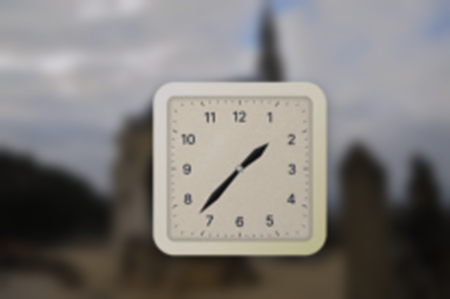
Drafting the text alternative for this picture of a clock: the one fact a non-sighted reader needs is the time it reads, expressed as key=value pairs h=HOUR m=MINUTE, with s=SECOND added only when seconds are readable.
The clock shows h=1 m=37
